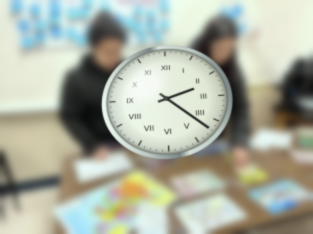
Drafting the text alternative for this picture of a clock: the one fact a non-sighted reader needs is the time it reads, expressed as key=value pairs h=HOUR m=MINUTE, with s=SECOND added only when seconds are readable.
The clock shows h=2 m=22
